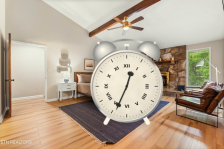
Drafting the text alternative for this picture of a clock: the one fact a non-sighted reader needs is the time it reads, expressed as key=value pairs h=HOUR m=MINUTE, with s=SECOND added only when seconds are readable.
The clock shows h=12 m=34
